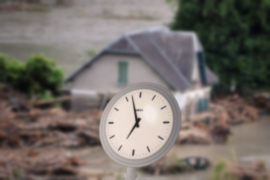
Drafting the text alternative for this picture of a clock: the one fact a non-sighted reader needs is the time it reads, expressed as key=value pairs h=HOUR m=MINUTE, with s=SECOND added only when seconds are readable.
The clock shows h=6 m=57
